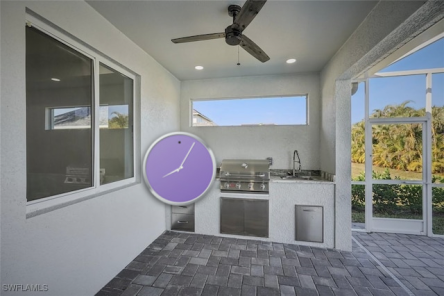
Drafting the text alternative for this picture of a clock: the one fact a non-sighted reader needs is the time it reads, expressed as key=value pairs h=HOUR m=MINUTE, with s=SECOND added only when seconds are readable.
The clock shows h=8 m=5
